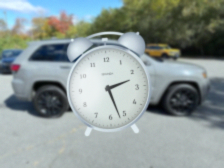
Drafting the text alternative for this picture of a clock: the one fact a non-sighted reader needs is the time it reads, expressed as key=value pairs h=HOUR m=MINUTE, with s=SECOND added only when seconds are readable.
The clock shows h=2 m=27
